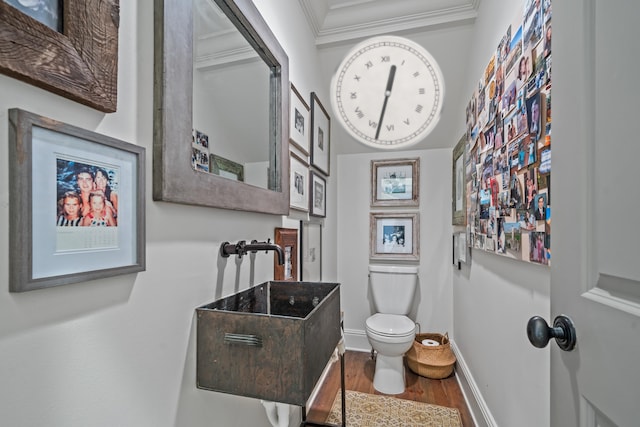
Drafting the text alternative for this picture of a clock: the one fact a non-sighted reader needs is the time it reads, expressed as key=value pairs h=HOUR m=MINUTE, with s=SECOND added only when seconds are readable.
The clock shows h=12 m=33
